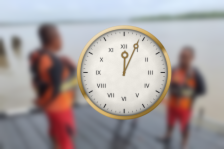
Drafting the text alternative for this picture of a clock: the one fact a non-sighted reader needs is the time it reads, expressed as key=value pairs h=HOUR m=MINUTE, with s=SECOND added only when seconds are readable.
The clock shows h=12 m=4
